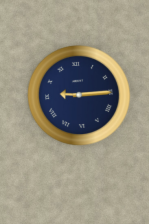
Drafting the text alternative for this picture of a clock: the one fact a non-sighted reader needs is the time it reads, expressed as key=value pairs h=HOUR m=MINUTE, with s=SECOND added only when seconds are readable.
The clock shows h=9 m=15
